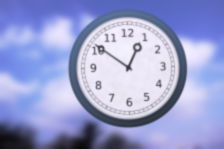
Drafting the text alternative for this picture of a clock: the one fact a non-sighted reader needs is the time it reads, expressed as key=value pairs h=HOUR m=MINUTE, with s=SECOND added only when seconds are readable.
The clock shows h=12 m=51
